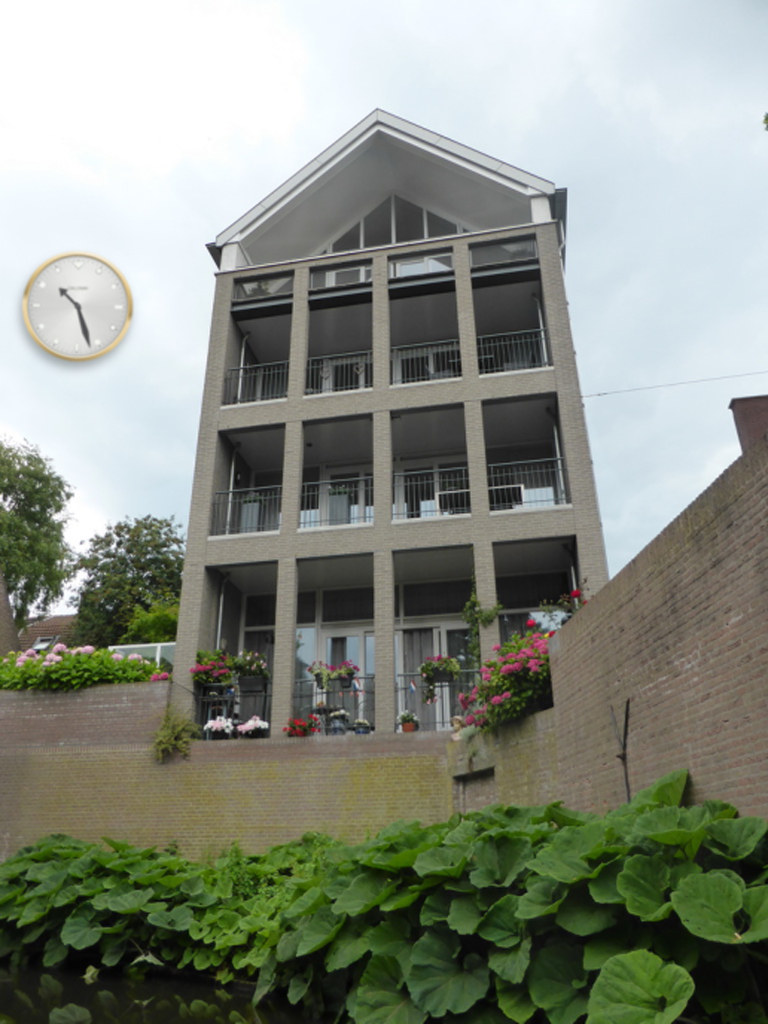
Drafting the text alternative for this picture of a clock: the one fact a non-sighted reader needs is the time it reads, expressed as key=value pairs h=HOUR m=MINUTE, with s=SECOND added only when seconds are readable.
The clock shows h=10 m=27
